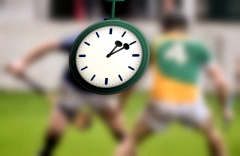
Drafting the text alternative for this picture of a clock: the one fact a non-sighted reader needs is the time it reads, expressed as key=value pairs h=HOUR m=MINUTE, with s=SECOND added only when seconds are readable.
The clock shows h=1 m=10
